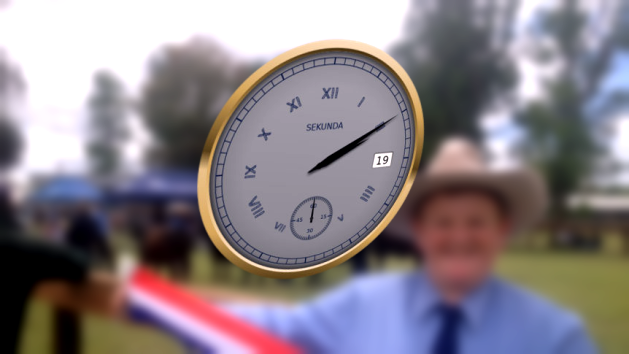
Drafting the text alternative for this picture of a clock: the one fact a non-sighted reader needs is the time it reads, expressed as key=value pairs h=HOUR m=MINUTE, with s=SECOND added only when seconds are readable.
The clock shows h=2 m=10
